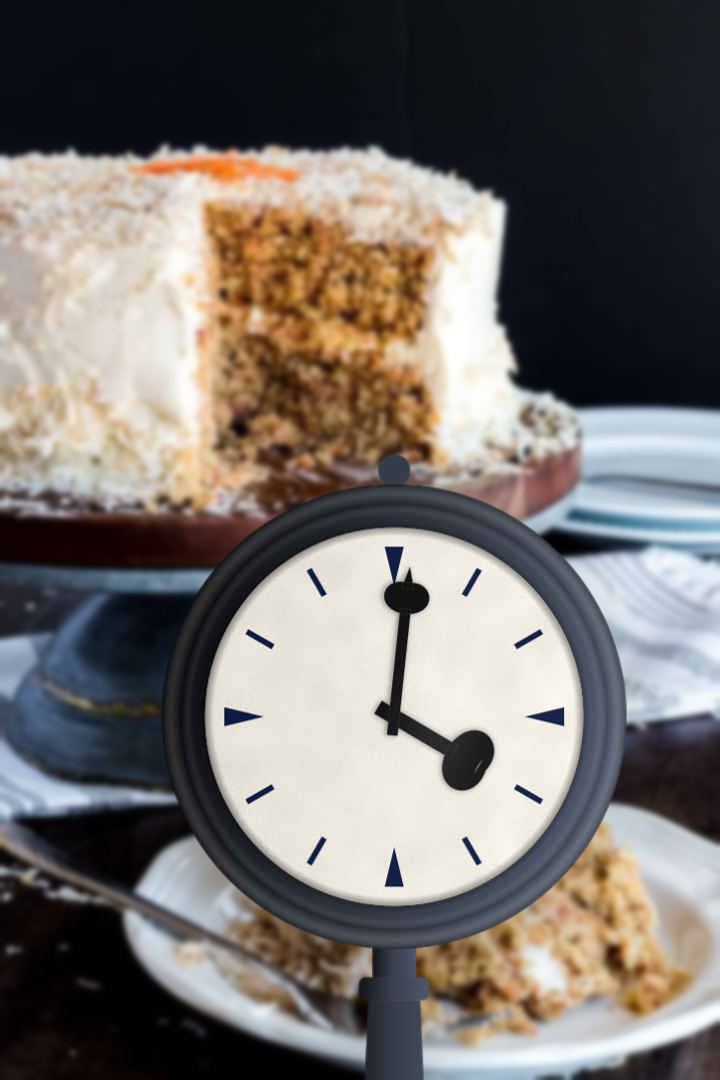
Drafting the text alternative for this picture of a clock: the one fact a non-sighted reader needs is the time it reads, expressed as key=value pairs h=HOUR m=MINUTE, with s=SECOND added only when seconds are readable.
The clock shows h=4 m=1
